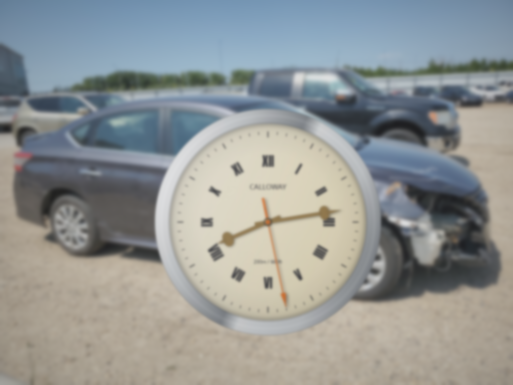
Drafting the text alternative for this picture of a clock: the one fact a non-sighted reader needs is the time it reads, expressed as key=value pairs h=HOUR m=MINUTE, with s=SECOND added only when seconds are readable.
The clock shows h=8 m=13 s=28
